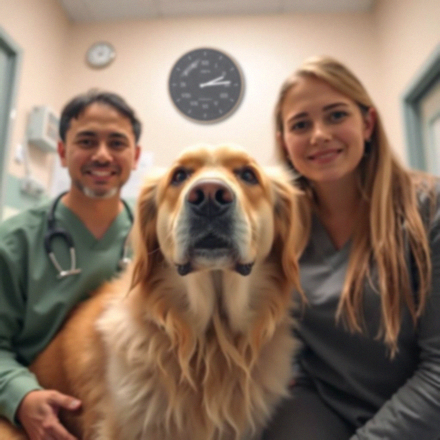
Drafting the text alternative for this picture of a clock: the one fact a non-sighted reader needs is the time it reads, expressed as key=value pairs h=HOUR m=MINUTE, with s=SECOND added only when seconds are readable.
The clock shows h=2 m=14
